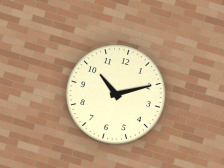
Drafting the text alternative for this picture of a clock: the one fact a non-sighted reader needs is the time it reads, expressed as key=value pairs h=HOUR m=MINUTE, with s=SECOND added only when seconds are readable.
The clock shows h=10 m=10
